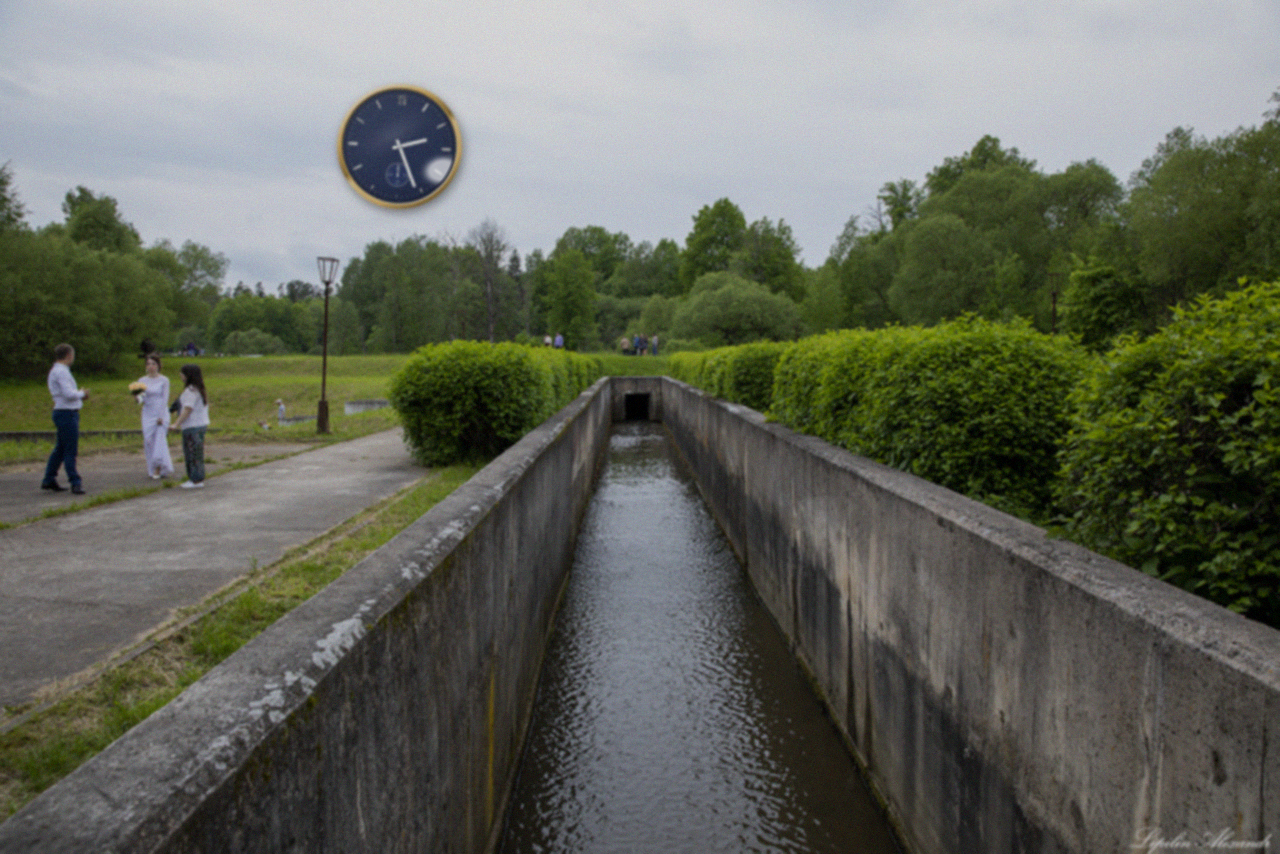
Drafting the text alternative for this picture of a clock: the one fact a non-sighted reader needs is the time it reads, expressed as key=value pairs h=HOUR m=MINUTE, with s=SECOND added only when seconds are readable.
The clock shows h=2 m=26
